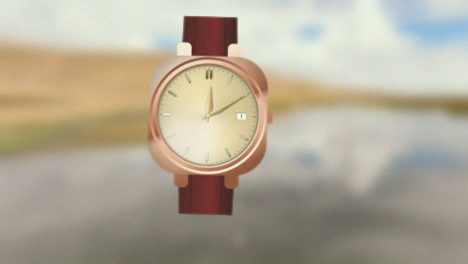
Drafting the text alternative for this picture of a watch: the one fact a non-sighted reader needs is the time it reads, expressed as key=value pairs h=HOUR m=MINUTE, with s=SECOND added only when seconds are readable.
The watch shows h=12 m=10
